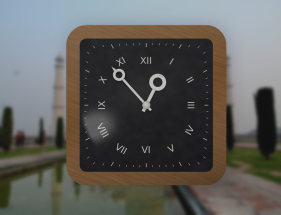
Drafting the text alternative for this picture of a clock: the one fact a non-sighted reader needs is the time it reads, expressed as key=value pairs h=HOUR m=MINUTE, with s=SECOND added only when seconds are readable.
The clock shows h=12 m=53
